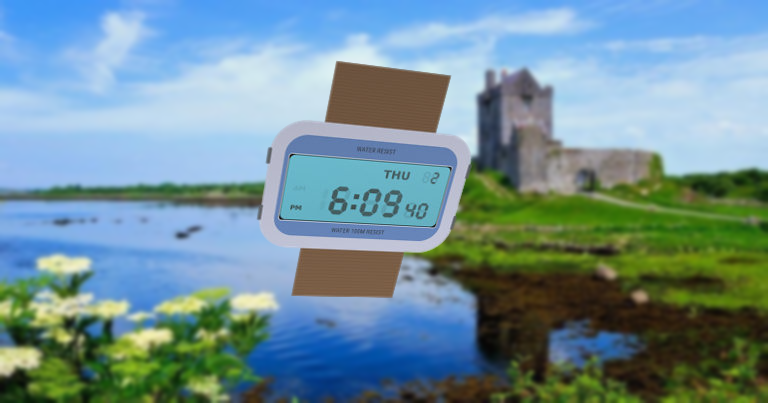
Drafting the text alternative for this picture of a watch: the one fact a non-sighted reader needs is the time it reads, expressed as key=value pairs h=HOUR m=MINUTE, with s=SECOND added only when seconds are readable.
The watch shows h=6 m=9 s=40
